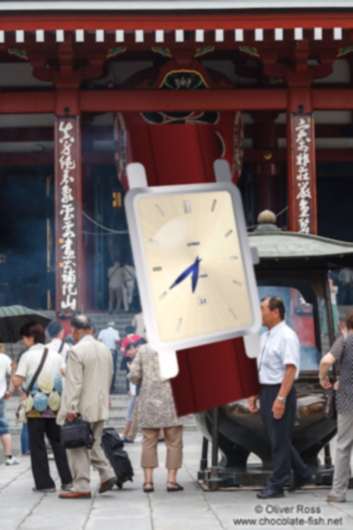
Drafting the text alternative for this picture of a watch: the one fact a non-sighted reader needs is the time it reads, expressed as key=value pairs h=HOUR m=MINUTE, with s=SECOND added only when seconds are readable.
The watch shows h=6 m=40
